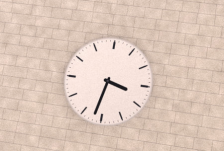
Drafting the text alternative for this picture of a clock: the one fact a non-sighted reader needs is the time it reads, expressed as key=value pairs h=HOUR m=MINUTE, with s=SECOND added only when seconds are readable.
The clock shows h=3 m=32
